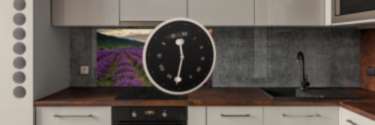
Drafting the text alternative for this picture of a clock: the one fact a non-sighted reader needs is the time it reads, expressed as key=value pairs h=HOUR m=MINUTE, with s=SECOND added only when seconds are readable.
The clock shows h=11 m=31
